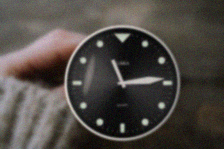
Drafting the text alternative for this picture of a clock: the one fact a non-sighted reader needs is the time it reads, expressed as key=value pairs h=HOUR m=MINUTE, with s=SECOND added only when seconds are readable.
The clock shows h=11 m=14
